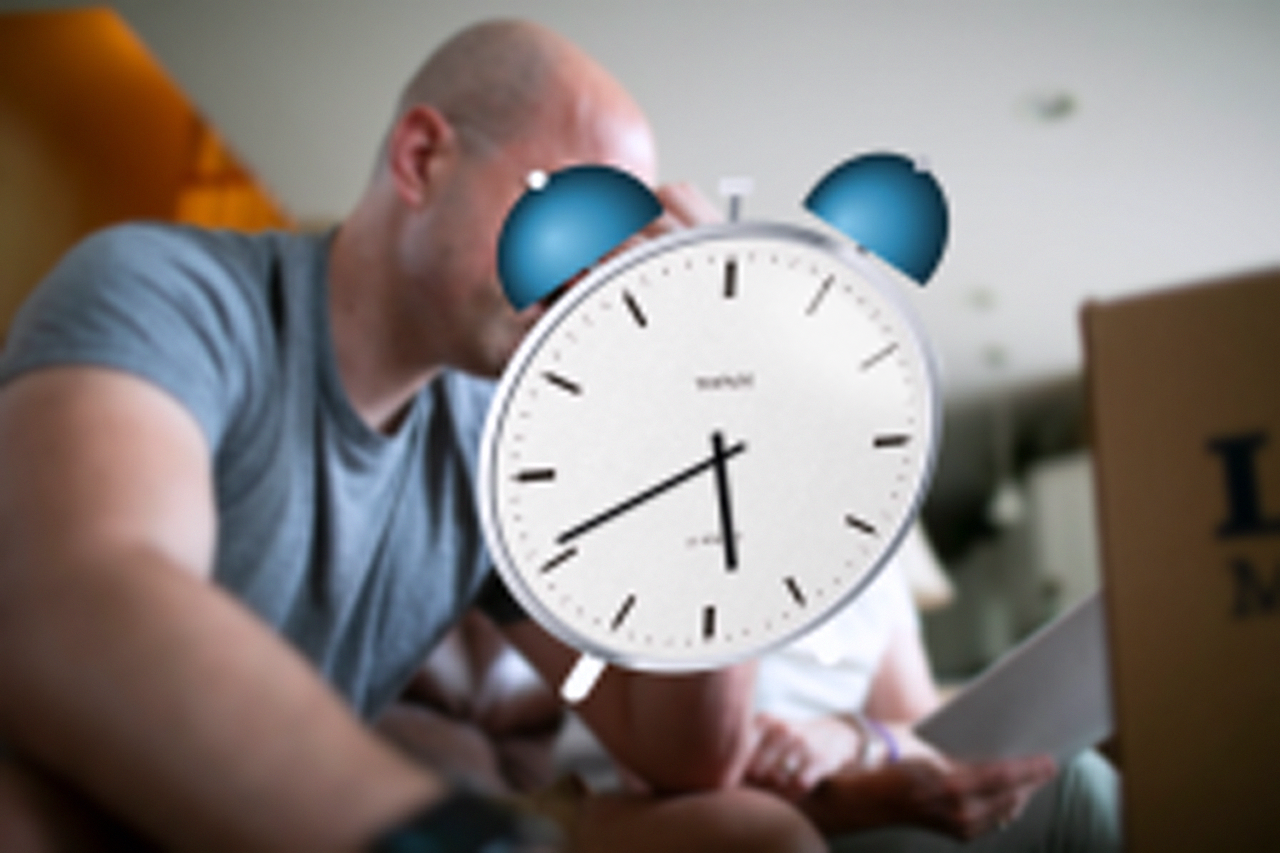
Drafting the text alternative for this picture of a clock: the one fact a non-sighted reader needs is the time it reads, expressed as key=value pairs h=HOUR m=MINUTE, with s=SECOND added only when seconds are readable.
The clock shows h=5 m=41
